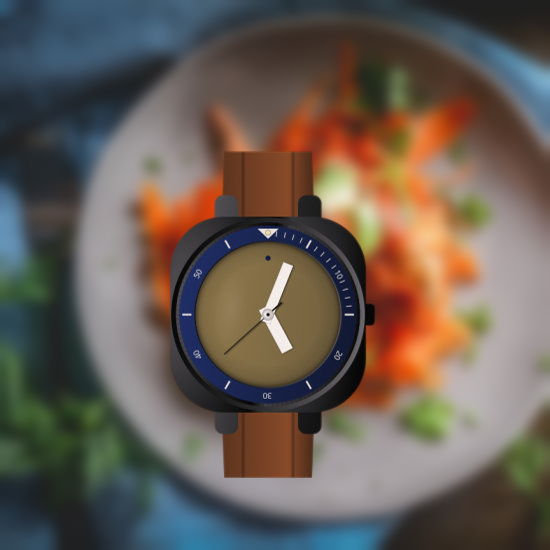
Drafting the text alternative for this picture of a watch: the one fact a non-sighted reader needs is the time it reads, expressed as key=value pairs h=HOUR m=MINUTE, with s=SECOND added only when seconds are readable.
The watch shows h=5 m=3 s=38
